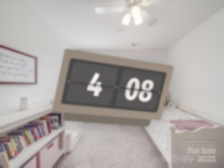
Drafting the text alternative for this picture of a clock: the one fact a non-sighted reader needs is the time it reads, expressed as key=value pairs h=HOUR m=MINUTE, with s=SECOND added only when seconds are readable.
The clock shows h=4 m=8
